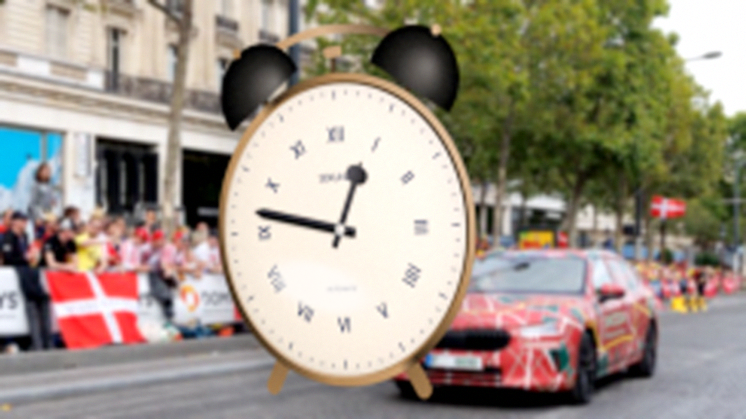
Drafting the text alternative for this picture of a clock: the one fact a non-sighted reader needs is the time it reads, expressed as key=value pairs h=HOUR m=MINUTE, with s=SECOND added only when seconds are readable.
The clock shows h=12 m=47
